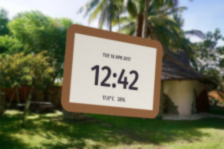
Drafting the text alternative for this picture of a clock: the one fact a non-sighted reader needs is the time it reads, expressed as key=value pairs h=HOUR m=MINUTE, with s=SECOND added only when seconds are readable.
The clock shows h=12 m=42
